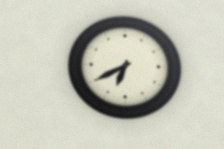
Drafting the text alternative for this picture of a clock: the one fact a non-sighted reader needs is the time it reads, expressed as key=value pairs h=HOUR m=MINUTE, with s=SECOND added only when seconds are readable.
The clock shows h=6 m=40
